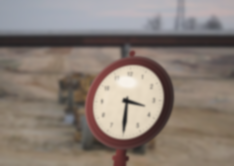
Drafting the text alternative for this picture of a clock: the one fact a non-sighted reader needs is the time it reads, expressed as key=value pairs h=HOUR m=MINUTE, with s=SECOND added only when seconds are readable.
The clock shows h=3 m=30
